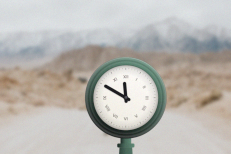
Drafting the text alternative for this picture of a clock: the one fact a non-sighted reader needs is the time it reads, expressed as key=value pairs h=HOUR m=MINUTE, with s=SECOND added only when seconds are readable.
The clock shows h=11 m=50
